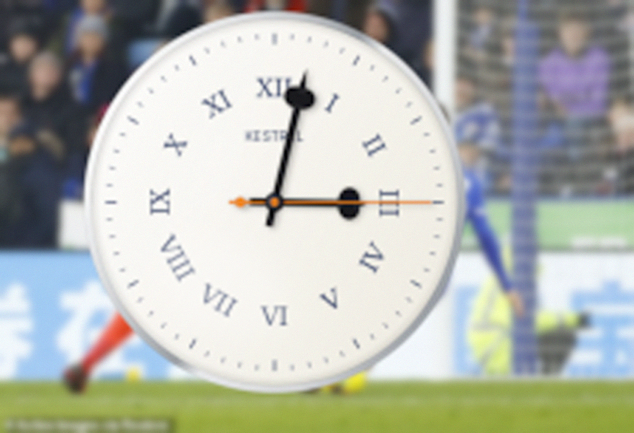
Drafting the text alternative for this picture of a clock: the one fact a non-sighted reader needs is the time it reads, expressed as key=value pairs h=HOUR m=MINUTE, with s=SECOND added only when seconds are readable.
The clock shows h=3 m=2 s=15
